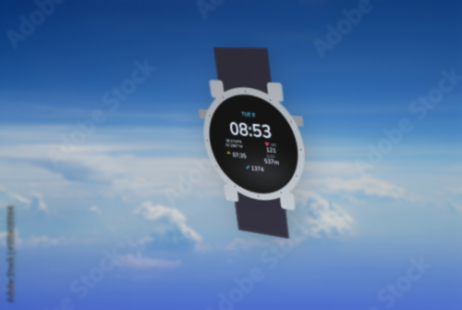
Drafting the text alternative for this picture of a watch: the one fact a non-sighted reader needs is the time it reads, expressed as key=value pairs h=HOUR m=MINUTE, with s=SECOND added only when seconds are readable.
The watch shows h=8 m=53
